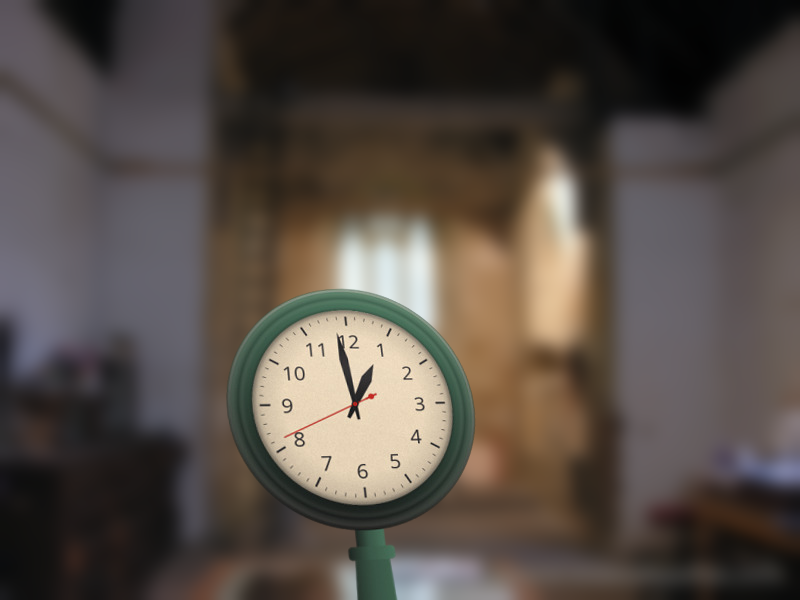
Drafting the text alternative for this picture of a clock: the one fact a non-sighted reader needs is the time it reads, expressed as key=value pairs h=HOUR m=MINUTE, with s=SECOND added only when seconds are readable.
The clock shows h=12 m=58 s=41
